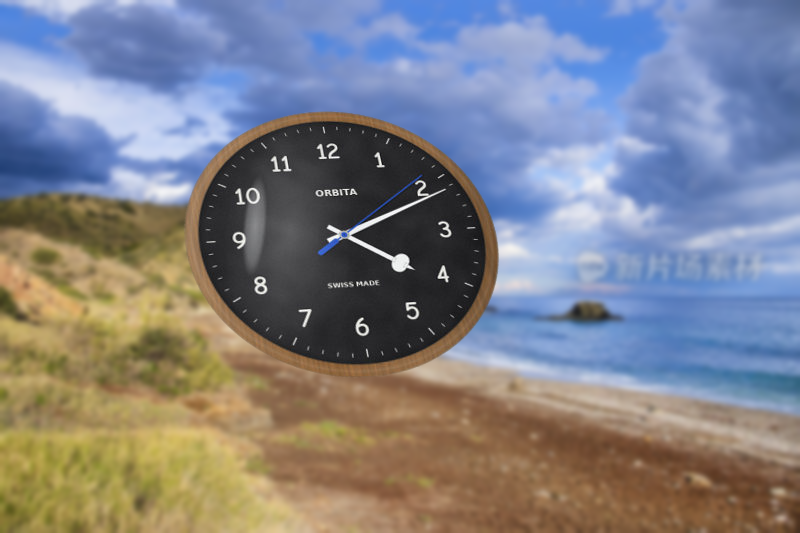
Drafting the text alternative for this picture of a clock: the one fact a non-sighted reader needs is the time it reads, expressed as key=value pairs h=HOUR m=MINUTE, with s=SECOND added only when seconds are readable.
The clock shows h=4 m=11 s=9
